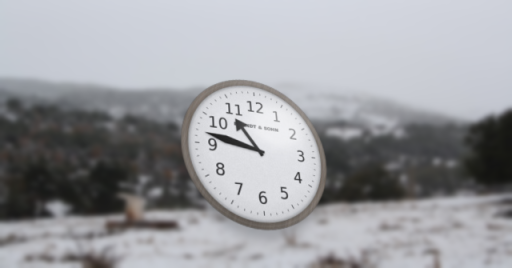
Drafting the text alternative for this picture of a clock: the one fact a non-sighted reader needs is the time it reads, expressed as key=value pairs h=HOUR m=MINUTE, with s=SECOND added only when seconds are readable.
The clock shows h=10 m=47
